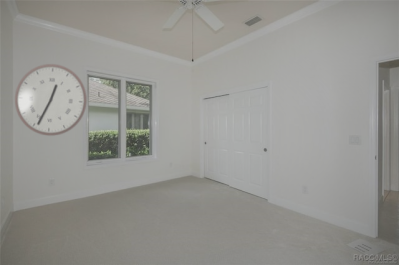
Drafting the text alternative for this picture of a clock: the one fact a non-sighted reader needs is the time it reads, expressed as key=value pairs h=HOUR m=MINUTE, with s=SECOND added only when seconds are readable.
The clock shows h=12 m=34
